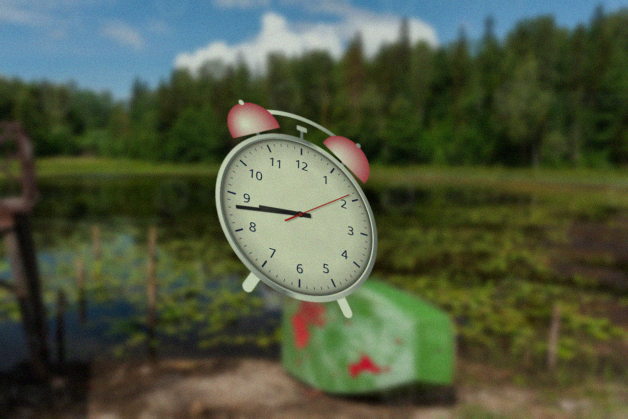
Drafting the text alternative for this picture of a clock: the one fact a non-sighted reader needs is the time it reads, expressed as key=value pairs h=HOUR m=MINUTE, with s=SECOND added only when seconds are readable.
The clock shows h=8 m=43 s=9
